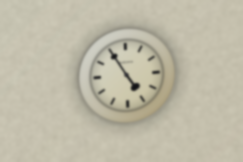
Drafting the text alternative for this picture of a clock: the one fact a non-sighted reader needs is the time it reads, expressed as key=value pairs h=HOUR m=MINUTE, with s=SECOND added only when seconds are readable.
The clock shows h=4 m=55
